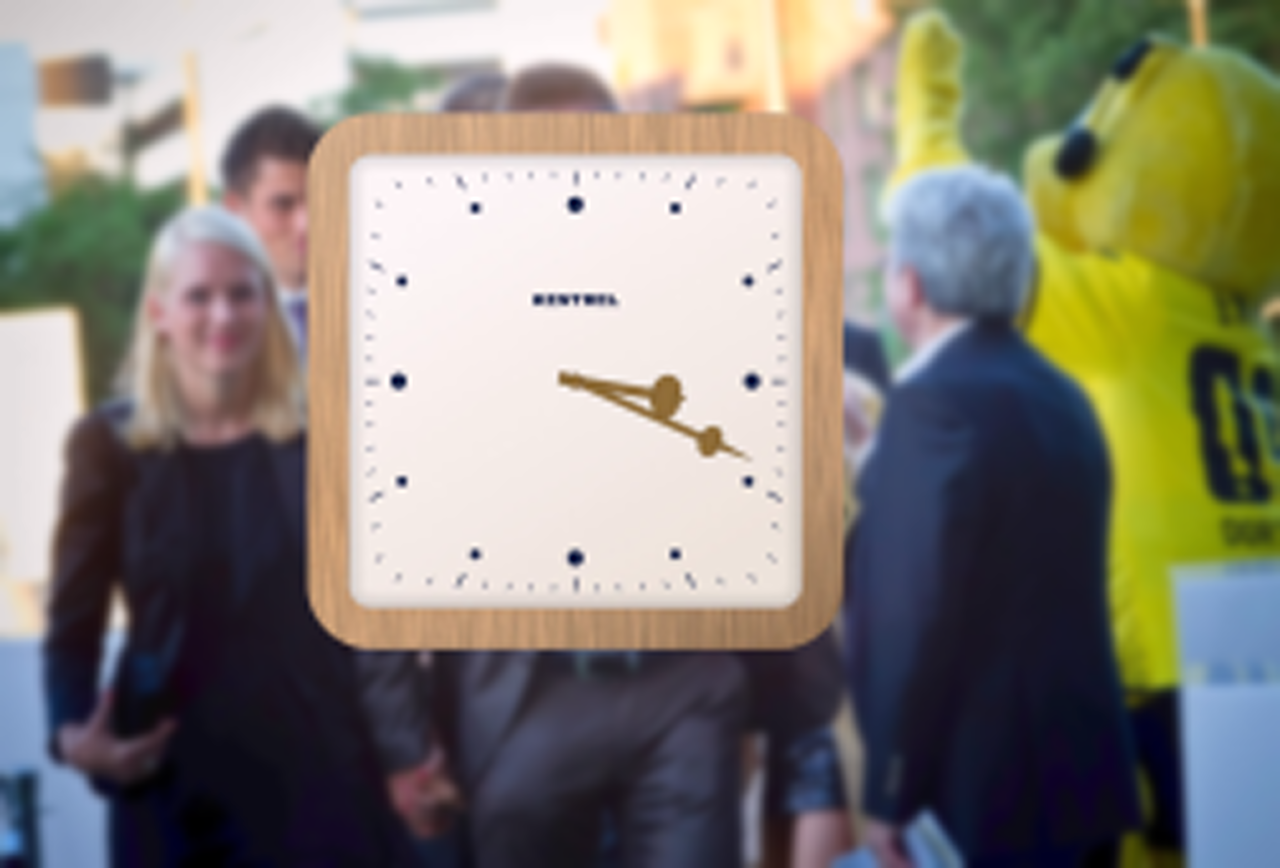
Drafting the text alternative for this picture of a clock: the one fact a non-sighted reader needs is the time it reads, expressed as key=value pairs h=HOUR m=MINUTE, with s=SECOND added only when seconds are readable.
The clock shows h=3 m=19
